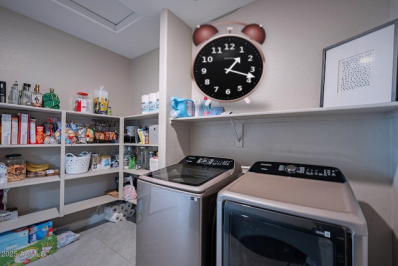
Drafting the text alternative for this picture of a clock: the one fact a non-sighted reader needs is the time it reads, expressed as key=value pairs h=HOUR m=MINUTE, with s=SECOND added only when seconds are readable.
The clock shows h=1 m=18
